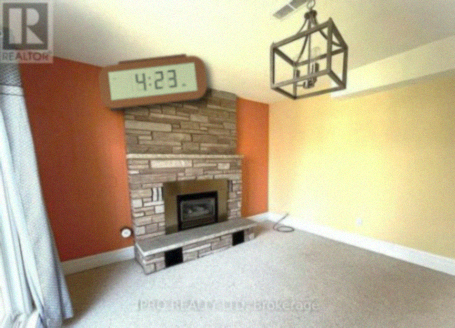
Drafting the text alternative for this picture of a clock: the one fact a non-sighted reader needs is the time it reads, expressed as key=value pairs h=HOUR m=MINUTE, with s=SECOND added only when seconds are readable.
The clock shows h=4 m=23
